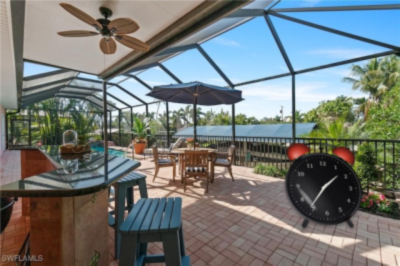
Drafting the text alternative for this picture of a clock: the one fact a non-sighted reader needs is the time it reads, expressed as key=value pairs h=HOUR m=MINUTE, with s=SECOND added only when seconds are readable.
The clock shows h=1 m=36
